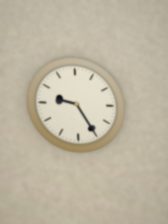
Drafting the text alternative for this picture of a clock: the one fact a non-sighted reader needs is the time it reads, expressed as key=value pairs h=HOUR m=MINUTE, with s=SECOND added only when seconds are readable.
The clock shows h=9 m=25
